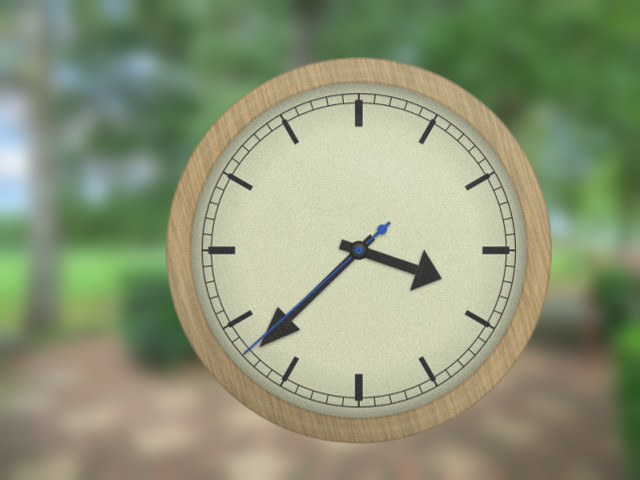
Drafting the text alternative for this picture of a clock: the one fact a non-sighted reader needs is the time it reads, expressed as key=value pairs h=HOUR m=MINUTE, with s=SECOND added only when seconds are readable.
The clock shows h=3 m=37 s=38
